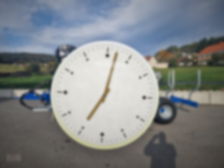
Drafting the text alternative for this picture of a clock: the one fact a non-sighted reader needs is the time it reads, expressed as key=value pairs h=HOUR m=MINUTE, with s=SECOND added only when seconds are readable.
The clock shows h=7 m=2
